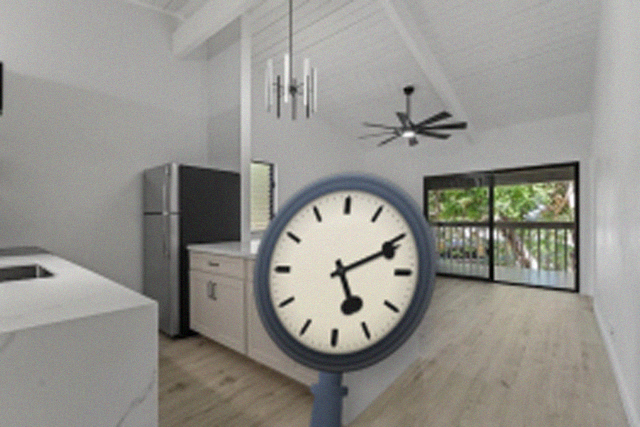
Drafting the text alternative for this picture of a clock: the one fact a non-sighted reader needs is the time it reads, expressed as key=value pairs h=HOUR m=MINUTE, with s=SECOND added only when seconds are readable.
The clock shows h=5 m=11
